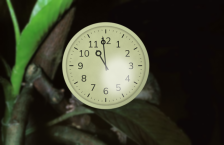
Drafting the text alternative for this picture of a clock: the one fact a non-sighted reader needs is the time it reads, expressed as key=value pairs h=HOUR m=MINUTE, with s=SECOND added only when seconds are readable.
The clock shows h=10 m=59
